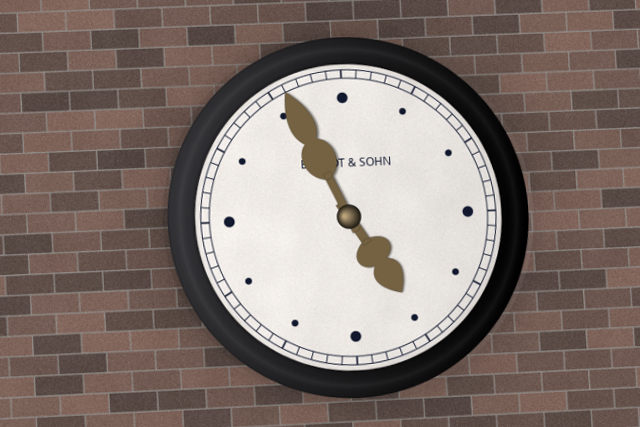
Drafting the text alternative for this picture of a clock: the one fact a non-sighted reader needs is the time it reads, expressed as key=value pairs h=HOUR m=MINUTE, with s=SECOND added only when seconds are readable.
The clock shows h=4 m=56
